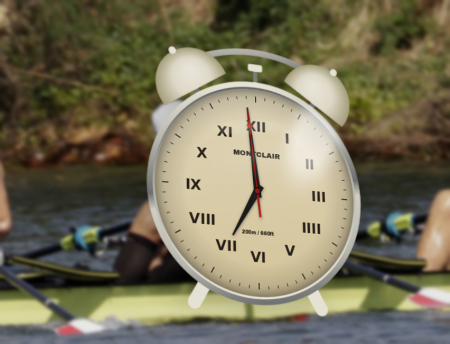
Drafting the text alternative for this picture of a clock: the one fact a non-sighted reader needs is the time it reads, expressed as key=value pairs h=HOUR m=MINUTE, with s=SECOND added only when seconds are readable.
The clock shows h=6 m=58 s=59
